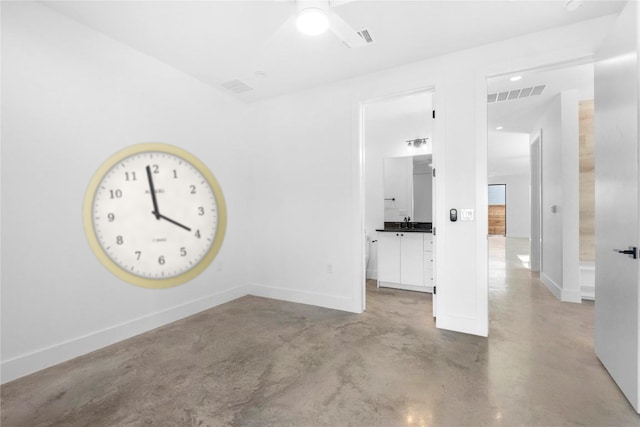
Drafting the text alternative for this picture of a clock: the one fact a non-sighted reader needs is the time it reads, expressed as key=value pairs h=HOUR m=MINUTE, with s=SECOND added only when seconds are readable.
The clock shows h=3 m=59
